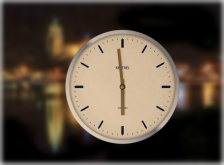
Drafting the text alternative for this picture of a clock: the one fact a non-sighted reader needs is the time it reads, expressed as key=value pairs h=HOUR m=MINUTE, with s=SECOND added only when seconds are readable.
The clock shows h=5 m=59
